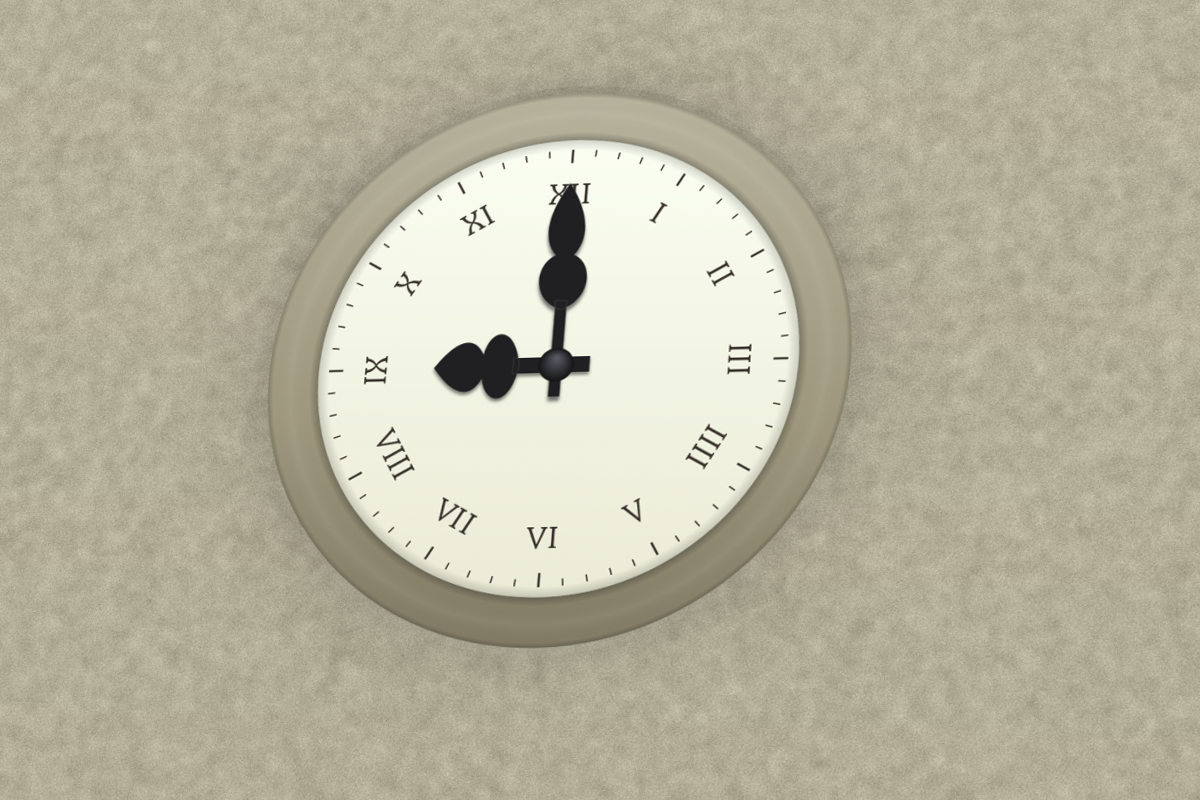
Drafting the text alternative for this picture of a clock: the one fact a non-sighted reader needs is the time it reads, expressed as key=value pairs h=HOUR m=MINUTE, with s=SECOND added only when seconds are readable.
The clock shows h=9 m=0
